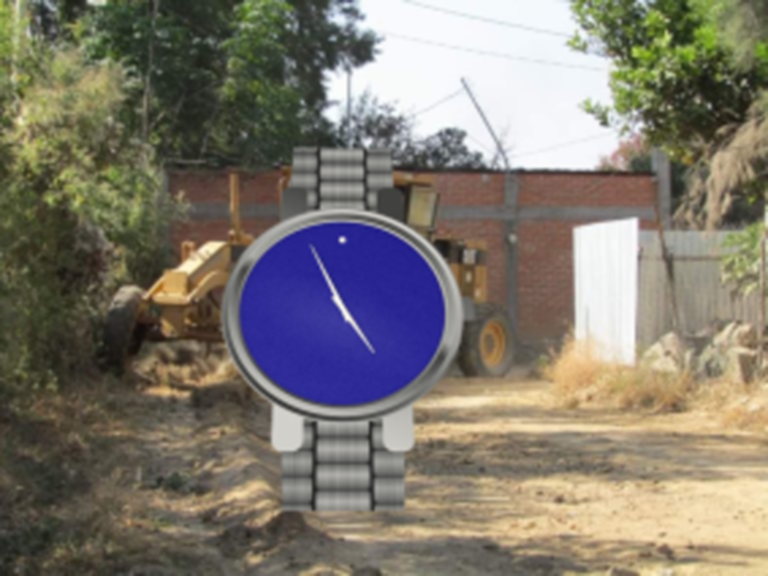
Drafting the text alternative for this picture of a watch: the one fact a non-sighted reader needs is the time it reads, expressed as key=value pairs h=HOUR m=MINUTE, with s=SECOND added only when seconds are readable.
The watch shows h=4 m=56
